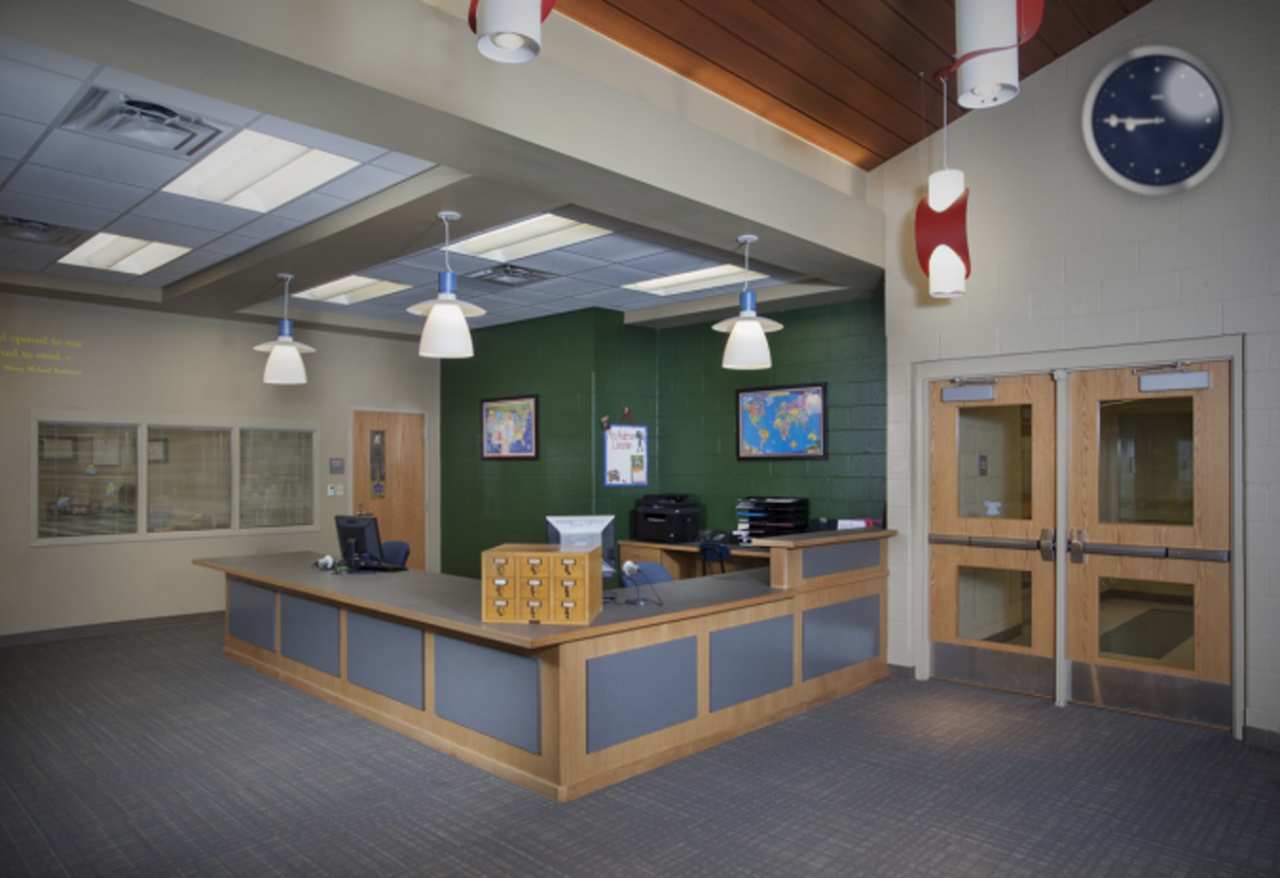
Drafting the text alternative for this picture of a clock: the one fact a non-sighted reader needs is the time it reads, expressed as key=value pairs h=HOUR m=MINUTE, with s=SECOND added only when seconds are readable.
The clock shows h=8 m=45
